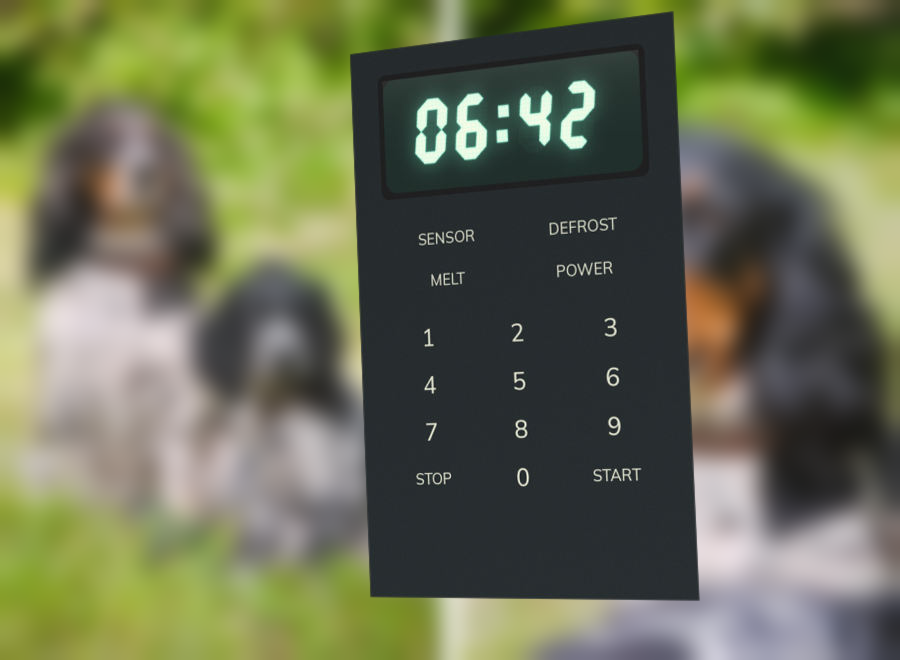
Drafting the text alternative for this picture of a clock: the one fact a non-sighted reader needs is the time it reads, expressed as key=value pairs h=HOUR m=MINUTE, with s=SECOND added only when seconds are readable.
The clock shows h=6 m=42
